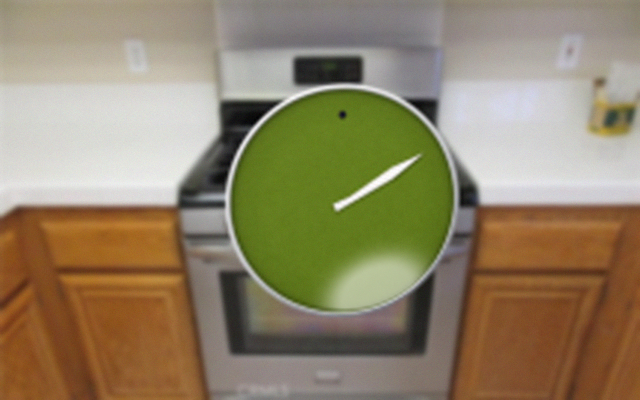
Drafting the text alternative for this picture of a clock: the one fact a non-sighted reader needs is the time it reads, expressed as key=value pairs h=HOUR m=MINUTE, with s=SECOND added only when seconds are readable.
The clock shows h=2 m=10
